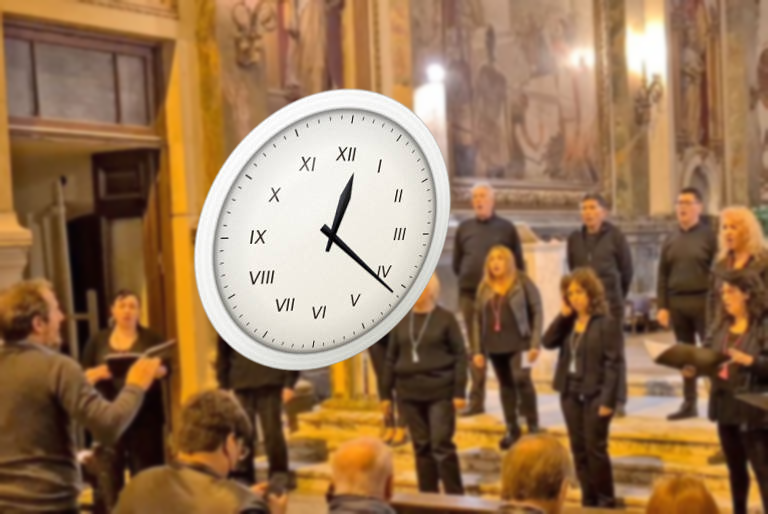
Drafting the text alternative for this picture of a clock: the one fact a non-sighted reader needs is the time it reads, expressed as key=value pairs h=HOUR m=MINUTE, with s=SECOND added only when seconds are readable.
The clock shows h=12 m=21
